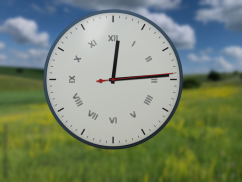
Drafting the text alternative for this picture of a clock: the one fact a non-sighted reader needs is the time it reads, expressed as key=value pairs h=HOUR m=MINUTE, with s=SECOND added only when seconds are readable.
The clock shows h=12 m=14 s=14
